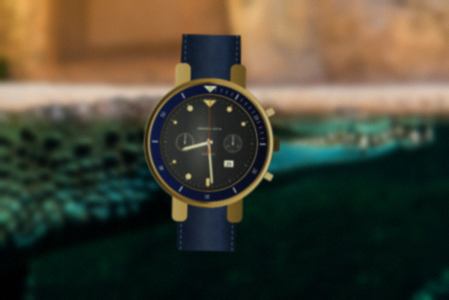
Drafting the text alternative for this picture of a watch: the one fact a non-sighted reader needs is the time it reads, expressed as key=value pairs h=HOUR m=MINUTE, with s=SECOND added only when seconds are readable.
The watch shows h=8 m=29
